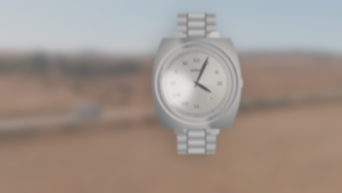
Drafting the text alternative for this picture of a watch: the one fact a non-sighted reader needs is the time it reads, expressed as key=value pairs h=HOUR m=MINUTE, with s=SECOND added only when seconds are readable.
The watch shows h=4 m=4
